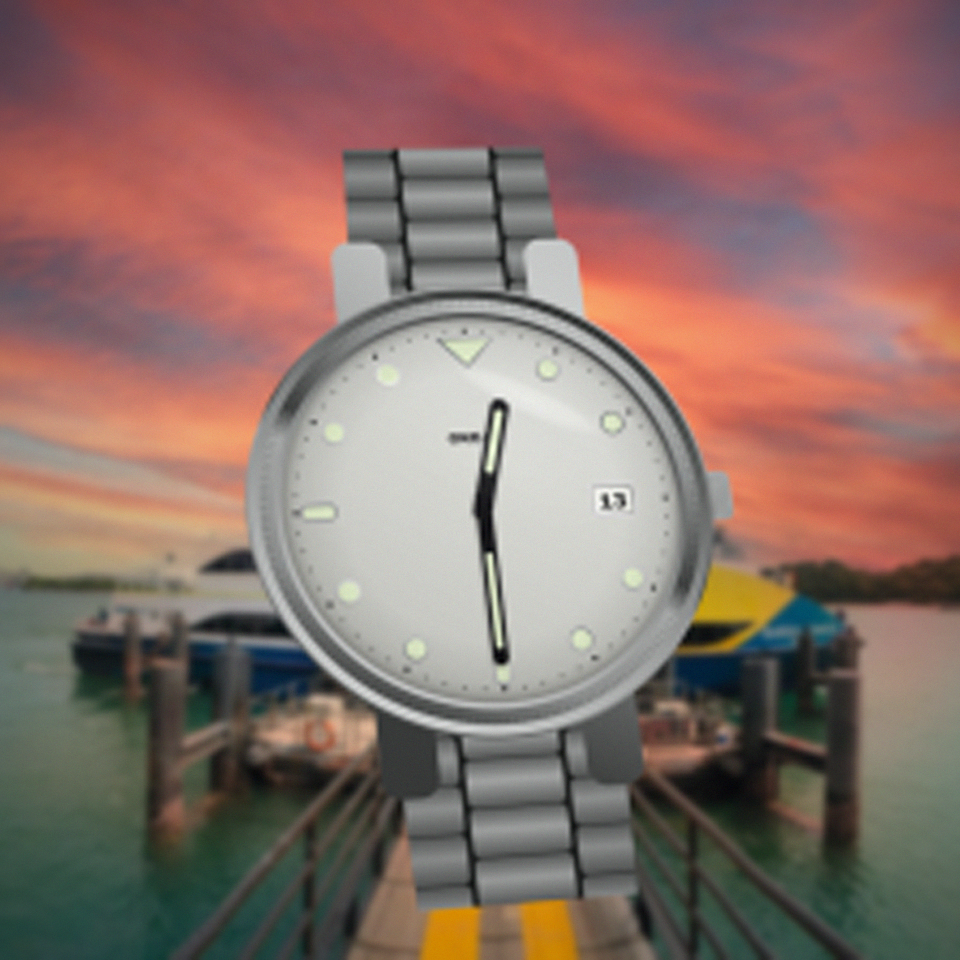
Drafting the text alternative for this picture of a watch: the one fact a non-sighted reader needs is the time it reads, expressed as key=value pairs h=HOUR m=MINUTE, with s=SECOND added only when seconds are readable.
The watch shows h=12 m=30
